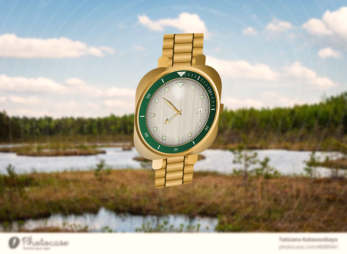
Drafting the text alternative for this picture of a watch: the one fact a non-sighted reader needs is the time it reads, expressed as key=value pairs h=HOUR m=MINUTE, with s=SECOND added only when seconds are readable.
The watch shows h=7 m=52
